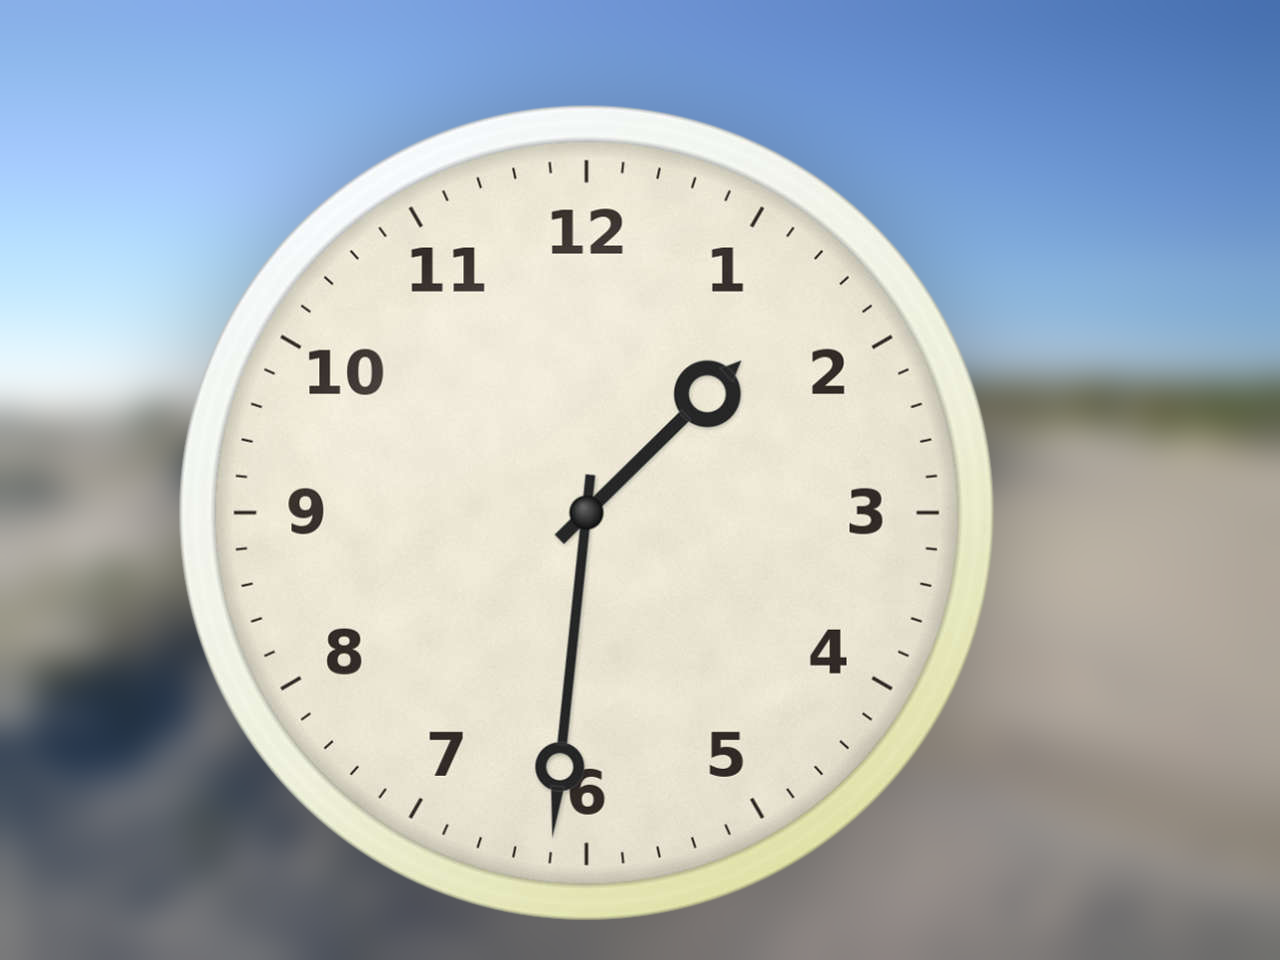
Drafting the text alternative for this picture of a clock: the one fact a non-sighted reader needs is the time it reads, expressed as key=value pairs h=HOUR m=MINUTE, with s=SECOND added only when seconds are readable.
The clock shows h=1 m=31
